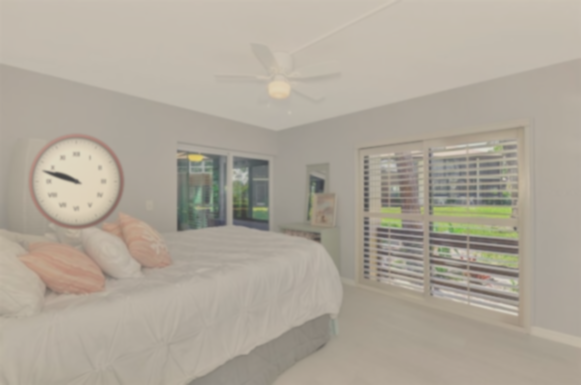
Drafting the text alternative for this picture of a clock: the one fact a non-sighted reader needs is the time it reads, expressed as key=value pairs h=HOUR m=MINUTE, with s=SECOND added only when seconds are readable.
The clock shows h=9 m=48
